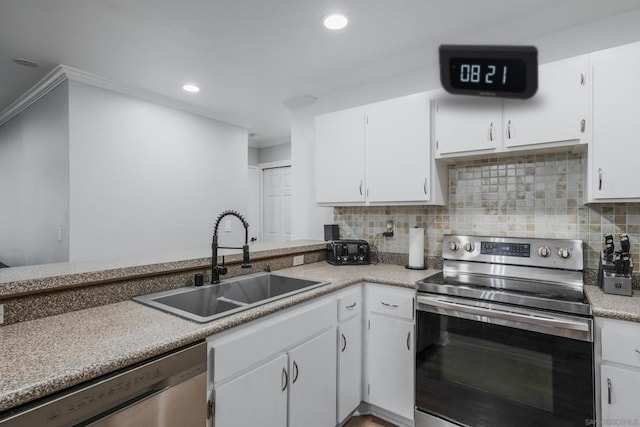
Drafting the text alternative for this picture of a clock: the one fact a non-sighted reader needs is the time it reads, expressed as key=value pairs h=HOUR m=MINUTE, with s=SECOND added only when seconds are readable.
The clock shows h=8 m=21
